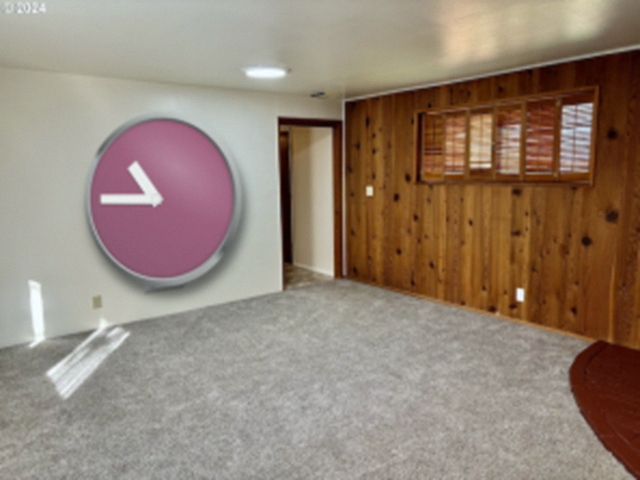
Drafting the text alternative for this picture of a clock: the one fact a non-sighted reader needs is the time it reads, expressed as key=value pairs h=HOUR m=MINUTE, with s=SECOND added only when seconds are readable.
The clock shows h=10 m=45
